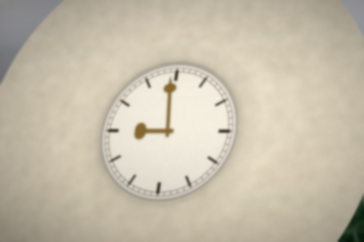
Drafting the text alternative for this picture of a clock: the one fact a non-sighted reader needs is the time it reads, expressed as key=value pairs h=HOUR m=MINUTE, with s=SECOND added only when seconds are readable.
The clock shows h=8 m=59
